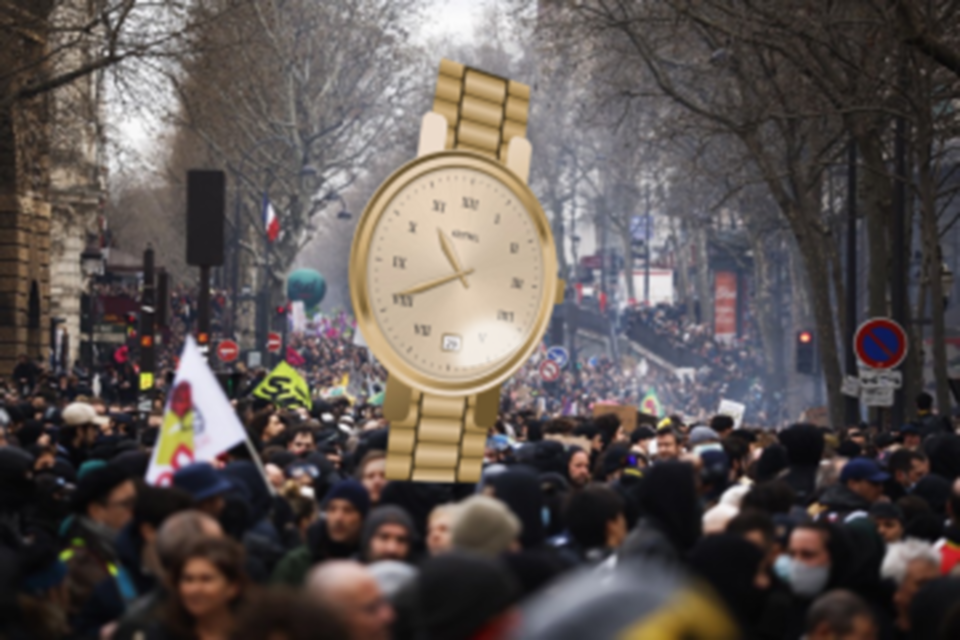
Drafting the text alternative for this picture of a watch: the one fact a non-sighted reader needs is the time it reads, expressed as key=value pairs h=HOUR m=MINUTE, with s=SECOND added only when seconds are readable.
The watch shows h=10 m=41
